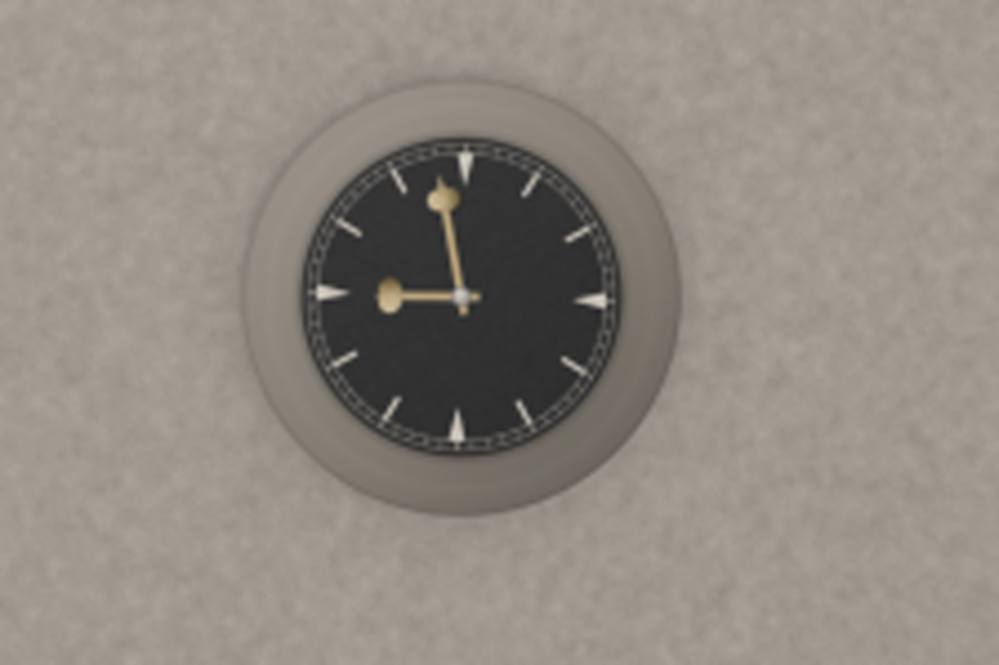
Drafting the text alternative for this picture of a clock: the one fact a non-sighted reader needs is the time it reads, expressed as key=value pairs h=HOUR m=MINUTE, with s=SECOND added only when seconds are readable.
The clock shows h=8 m=58
